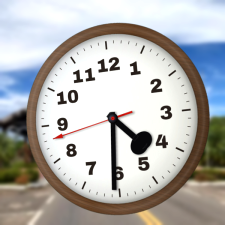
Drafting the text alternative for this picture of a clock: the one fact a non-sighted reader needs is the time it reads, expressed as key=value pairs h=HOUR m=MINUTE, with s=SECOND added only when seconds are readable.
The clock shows h=4 m=30 s=43
